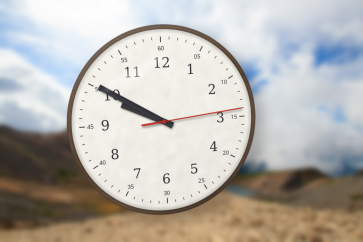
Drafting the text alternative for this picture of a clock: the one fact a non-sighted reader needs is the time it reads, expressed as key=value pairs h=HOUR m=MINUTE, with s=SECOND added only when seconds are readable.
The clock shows h=9 m=50 s=14
